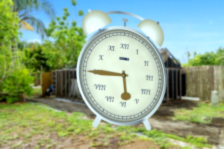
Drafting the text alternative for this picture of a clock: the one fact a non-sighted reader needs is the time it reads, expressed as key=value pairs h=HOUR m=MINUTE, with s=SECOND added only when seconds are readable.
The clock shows h=5 m=45
